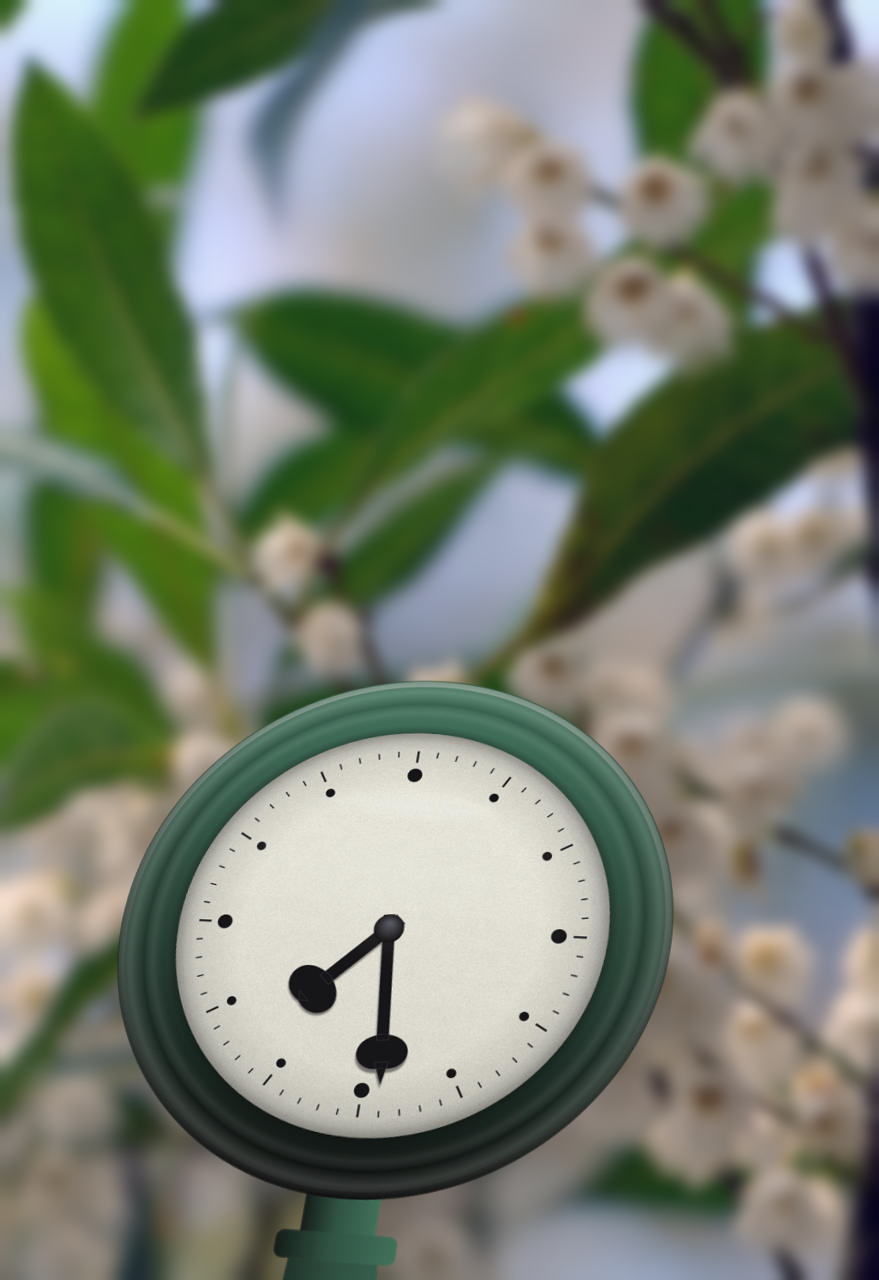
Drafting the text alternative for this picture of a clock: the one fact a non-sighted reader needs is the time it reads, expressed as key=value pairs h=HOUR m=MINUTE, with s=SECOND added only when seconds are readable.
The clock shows h=7 m=29
